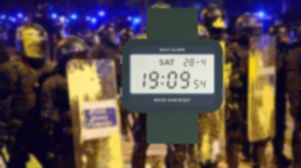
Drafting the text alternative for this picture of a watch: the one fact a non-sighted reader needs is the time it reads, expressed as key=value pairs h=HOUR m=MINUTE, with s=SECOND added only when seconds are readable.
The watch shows h=19 m=9
